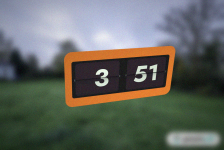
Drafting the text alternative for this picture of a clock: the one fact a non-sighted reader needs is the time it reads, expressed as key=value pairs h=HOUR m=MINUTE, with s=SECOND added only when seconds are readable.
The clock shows h=3 m=51
